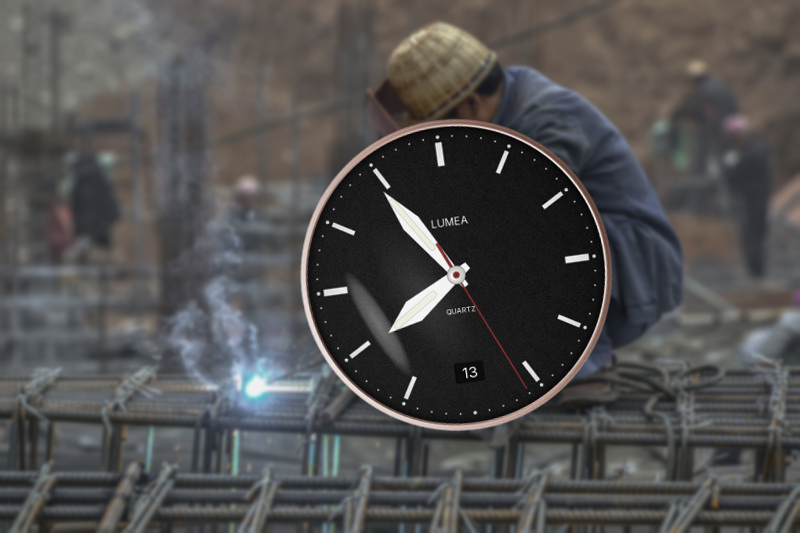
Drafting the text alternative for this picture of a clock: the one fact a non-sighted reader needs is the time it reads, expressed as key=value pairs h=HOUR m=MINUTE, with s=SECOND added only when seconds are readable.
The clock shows h=7 m=54 s=26
